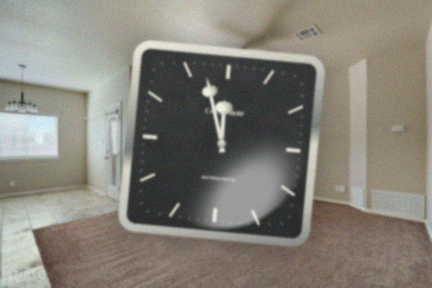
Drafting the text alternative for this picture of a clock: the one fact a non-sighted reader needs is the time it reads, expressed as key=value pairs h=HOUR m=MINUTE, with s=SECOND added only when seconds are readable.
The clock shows h=11 m=57
